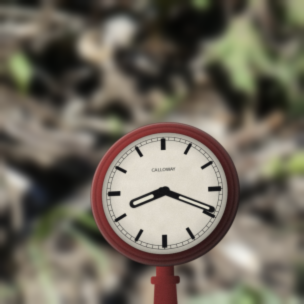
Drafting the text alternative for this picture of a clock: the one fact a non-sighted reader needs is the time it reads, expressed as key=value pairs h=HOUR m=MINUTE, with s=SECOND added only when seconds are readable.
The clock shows h=8 m=19
